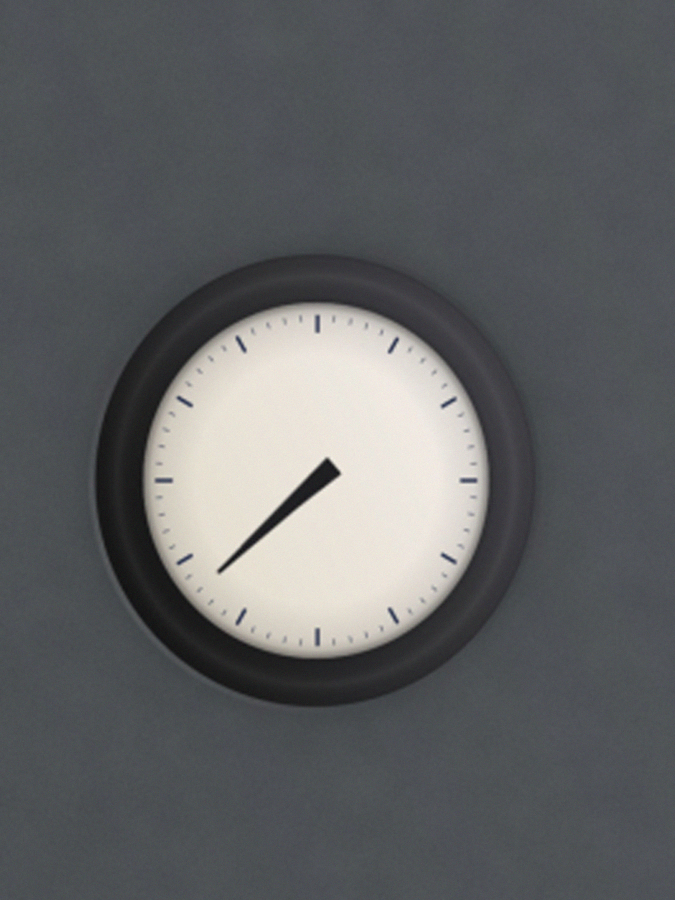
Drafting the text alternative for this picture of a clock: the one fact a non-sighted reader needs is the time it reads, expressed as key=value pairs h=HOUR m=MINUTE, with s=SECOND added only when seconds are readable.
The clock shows h=7 m=38
